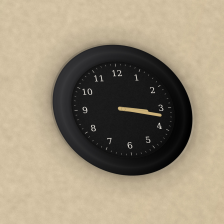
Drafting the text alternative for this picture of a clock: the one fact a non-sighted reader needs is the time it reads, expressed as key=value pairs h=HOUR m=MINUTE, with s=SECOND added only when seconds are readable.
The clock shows h=3 m=17
